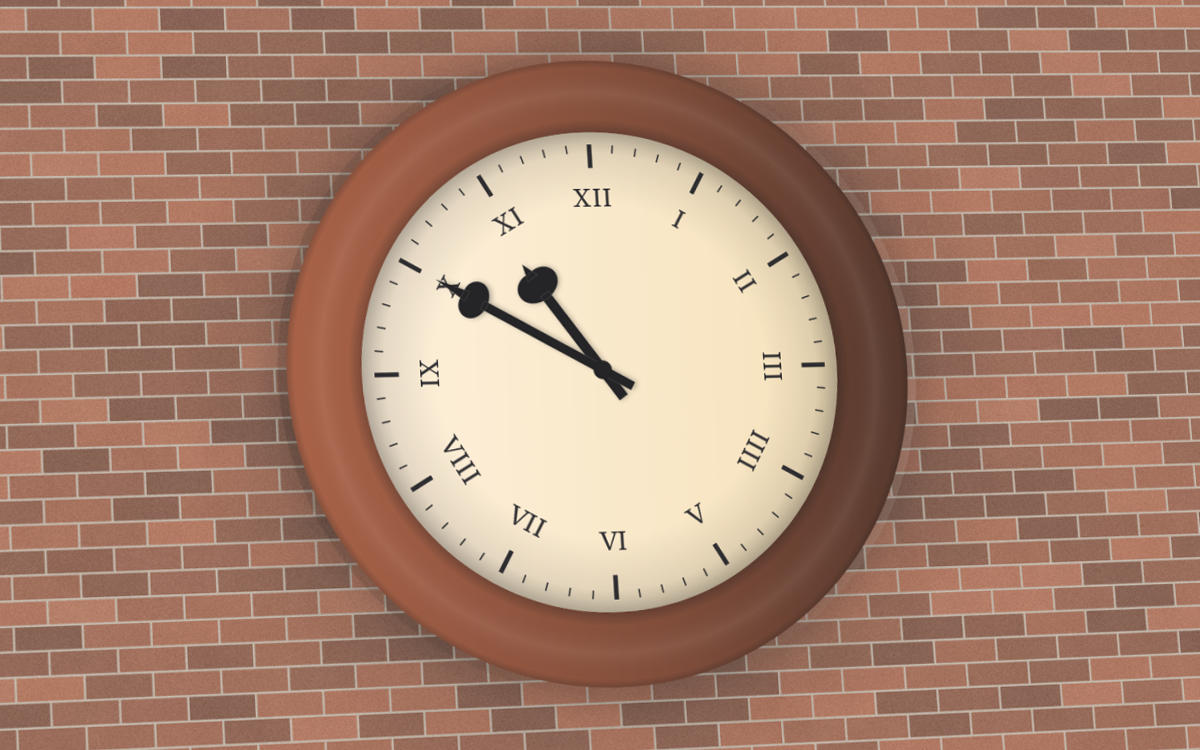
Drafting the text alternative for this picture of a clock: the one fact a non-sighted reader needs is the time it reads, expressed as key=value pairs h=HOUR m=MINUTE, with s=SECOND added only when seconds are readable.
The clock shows h=10 m=50
